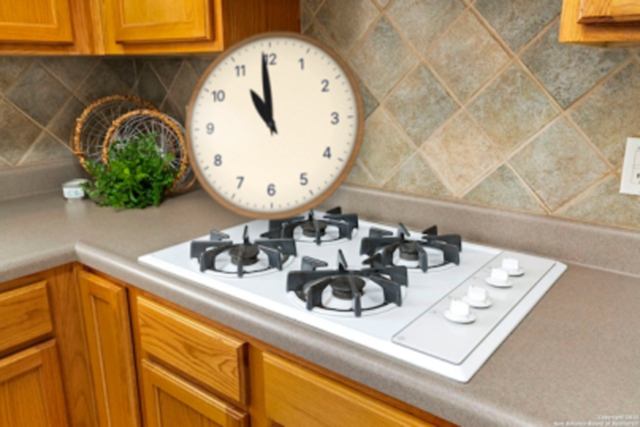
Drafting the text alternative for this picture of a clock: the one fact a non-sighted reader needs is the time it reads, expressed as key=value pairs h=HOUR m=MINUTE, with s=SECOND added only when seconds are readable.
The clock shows h=10 m=59
